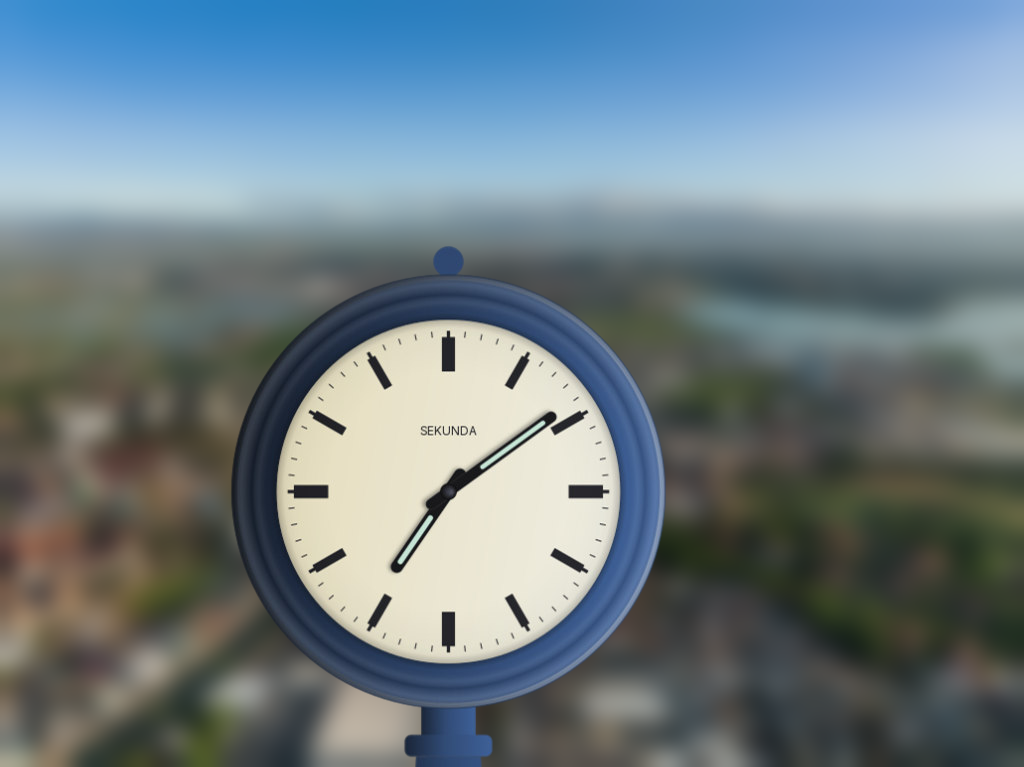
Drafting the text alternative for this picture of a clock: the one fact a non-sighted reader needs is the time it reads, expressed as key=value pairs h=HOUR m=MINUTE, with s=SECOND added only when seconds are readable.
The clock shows h=7 m=9
